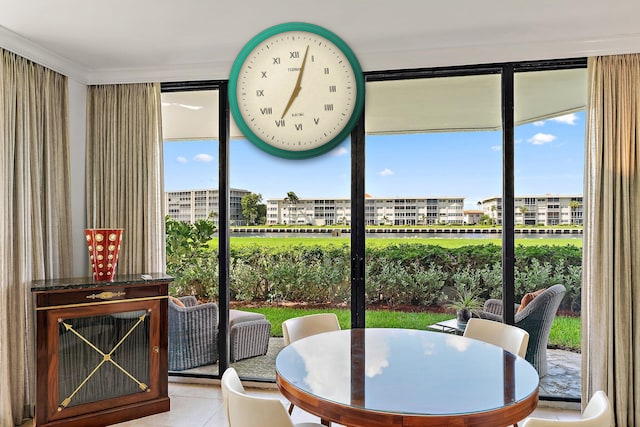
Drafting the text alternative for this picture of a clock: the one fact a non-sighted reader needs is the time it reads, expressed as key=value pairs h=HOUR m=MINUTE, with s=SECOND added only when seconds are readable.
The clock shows h=7 m=3
